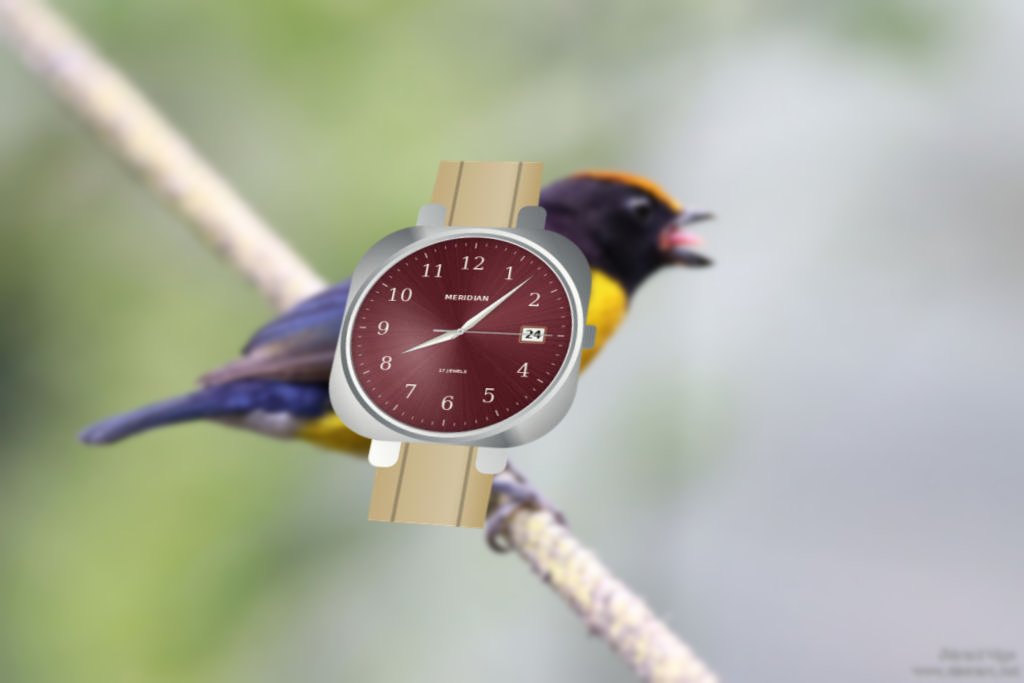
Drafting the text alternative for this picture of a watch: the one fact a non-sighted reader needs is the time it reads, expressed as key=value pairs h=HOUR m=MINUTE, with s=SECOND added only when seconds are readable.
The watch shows h=8 m=7 s=15
